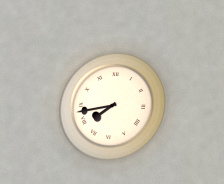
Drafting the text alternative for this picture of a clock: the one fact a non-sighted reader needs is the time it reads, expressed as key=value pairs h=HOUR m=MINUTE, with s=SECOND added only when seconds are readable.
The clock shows h=7 m=43
